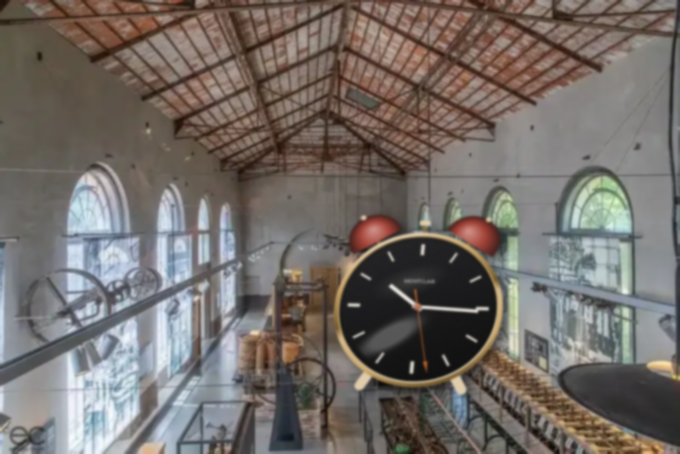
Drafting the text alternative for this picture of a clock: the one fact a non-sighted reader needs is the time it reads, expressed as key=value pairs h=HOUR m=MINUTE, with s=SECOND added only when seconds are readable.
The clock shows h=10 m=15 s=28
